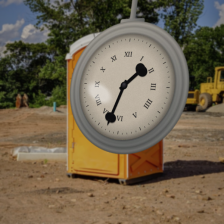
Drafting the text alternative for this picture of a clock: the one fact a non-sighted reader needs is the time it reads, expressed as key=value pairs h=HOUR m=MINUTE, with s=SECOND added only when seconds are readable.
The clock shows h=1 m=33
